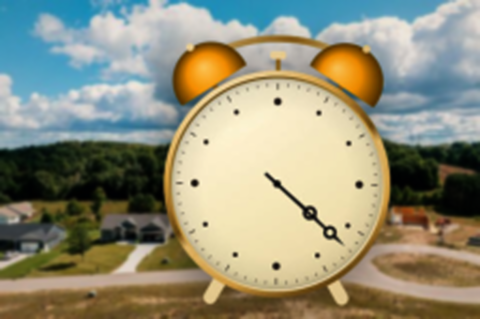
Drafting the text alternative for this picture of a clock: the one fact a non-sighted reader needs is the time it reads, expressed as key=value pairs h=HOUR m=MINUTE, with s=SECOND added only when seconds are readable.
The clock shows h=4 m=22
